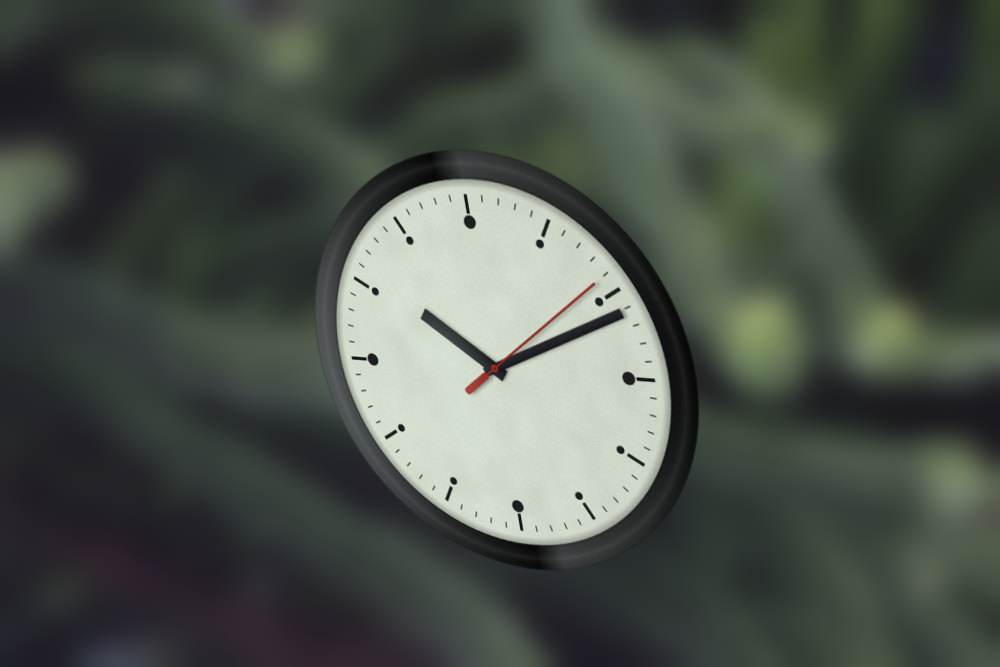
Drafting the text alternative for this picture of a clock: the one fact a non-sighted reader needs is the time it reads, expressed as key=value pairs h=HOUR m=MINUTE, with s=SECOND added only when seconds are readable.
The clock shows h=10 m=11 s=9
